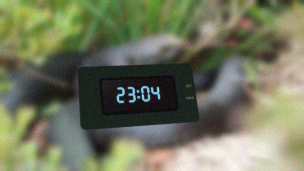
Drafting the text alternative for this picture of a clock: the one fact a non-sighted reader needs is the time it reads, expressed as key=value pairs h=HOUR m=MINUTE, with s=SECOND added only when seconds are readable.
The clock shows h=23 m=4
